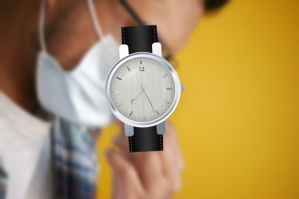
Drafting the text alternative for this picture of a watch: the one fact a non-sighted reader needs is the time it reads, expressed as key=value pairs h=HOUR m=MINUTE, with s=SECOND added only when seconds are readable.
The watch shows h=7 m=26
